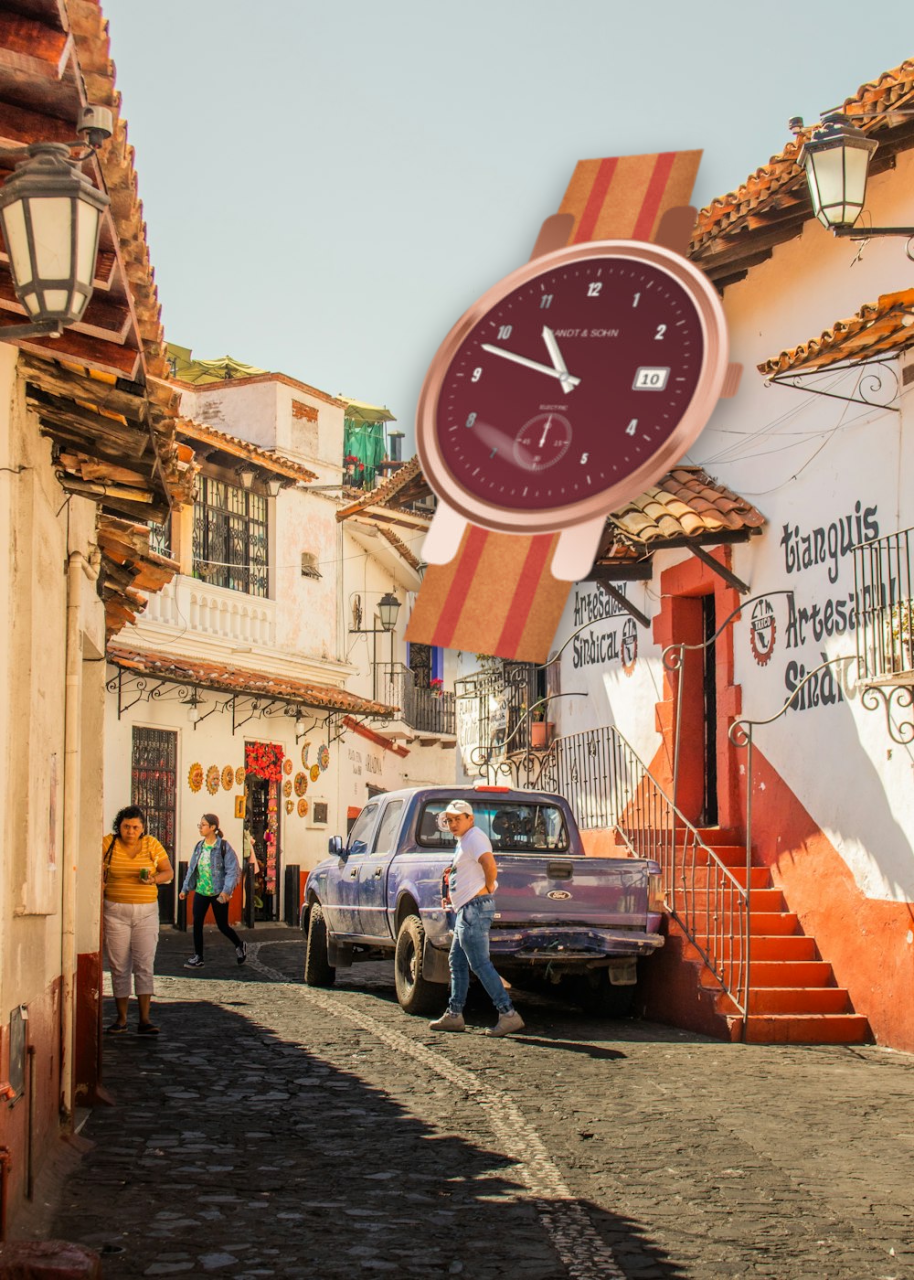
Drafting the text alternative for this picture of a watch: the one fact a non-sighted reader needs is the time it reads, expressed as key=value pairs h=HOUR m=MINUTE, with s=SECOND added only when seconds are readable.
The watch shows h=10 m=48
